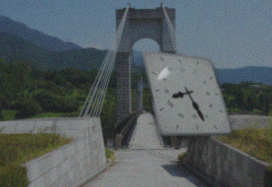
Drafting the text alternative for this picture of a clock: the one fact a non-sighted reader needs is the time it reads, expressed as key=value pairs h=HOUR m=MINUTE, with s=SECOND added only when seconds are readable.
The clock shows h=8 m=27
